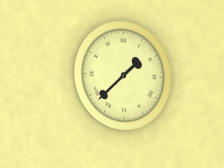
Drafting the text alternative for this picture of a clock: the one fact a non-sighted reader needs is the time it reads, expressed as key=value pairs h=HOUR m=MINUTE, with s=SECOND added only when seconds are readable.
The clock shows h=1 m=38
